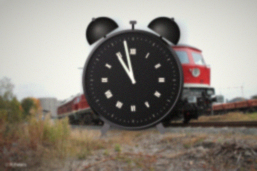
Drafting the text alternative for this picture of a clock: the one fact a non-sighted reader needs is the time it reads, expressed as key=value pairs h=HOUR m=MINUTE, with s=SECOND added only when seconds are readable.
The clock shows h=10 m=58
